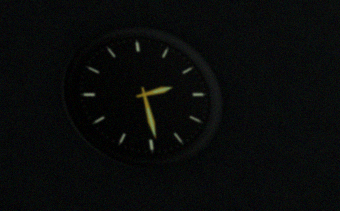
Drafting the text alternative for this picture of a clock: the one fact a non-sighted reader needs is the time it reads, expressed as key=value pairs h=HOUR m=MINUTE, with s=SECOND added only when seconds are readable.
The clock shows h=2 m=29
